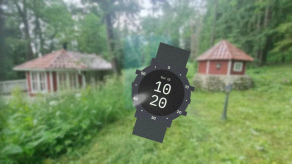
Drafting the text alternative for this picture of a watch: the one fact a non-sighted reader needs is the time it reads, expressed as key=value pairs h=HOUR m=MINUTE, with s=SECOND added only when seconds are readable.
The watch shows h=10 m=20
